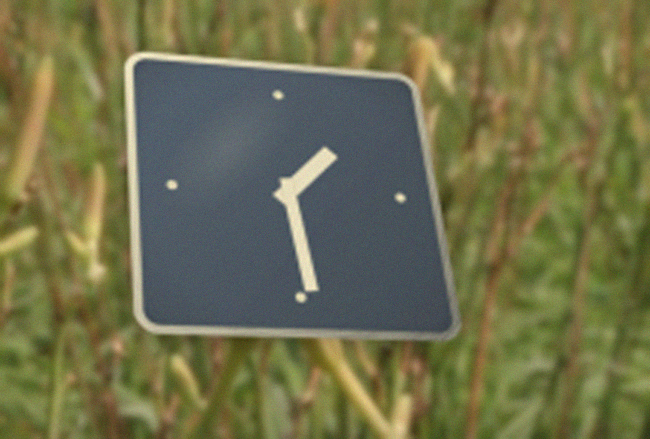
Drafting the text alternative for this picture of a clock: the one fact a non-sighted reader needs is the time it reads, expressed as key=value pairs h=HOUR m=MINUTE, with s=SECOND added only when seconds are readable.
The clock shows h=1 m=29
